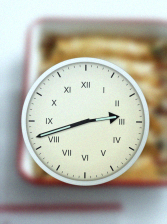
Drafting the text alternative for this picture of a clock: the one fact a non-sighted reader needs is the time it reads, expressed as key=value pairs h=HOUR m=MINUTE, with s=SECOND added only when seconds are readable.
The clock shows h=2 m=42
